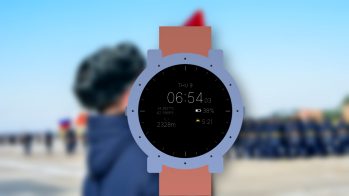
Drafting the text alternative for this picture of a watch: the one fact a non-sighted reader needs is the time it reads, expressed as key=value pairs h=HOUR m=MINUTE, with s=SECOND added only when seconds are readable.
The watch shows h=6 m=54
